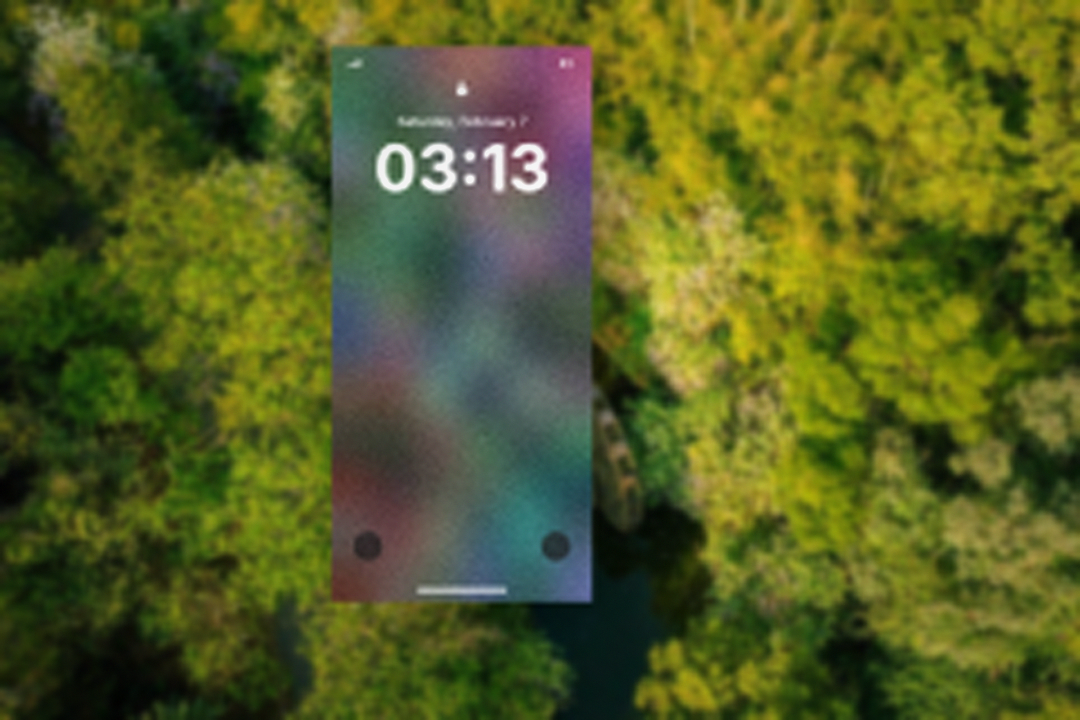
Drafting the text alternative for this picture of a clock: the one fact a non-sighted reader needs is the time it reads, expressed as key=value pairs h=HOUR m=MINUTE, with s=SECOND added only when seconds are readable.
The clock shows h=3 m=13
